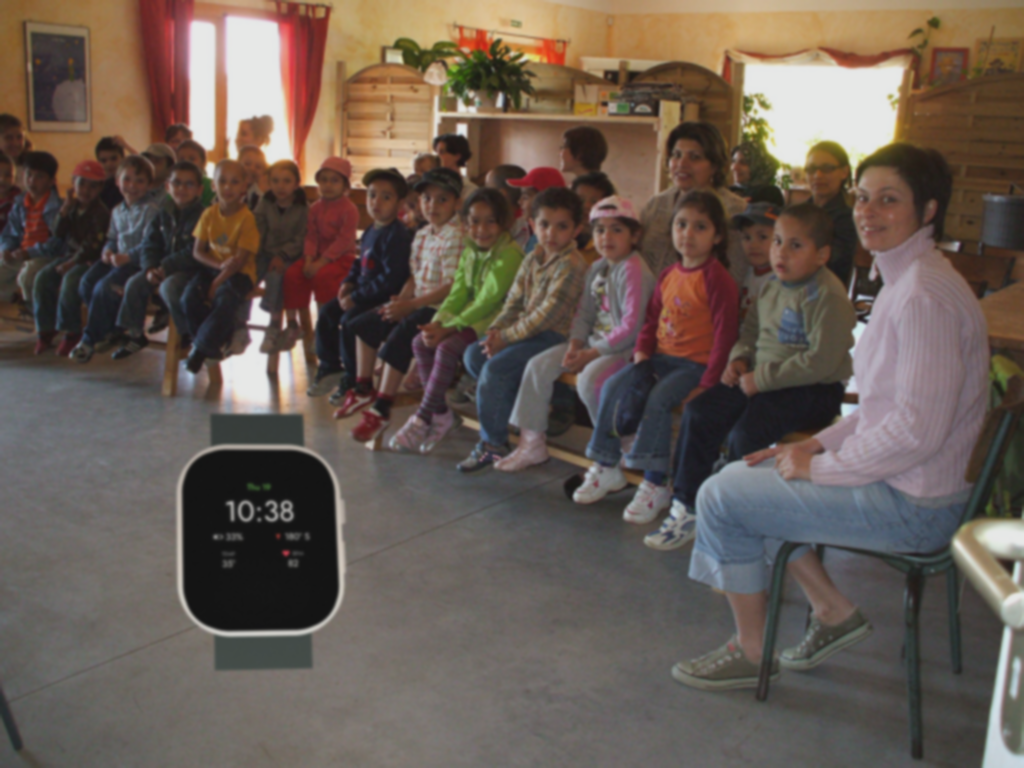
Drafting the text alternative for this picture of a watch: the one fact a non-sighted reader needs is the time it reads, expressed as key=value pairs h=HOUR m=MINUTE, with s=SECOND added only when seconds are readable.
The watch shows h=10 m=38
